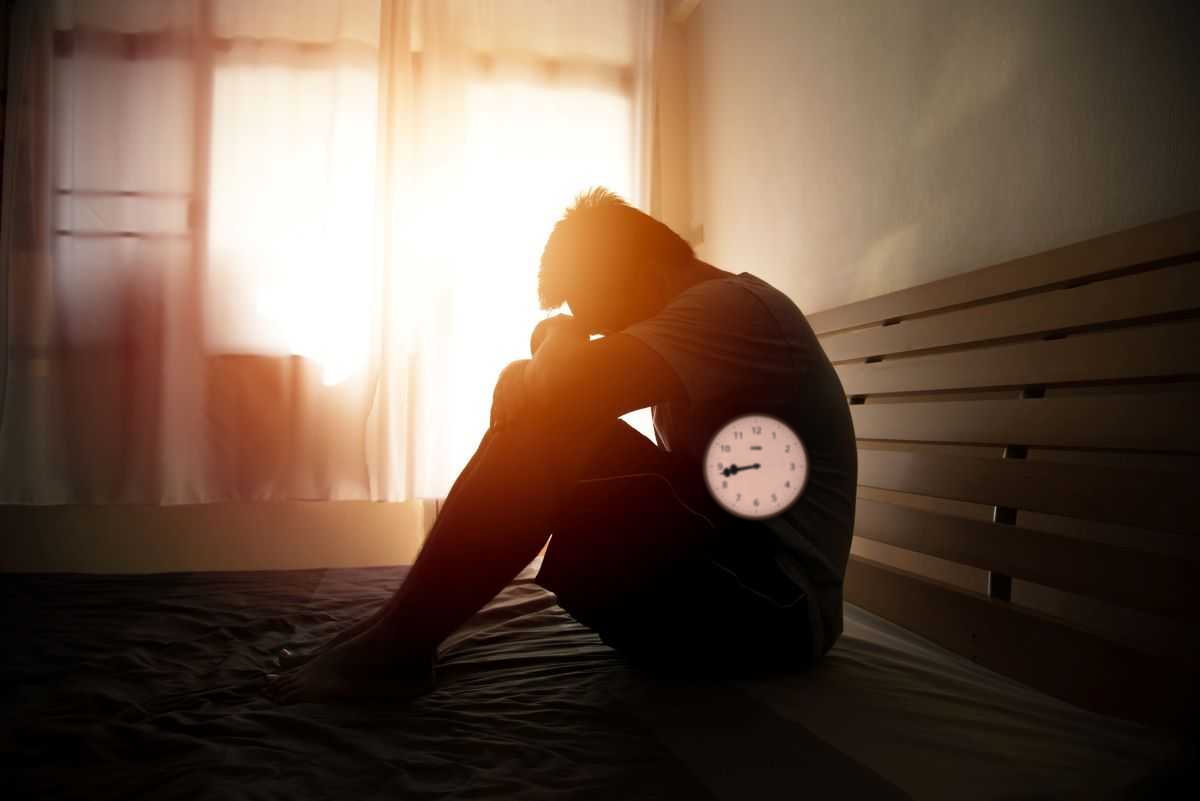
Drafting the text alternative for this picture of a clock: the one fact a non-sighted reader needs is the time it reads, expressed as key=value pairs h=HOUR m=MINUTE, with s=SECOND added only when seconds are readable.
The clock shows h=8 m=43
